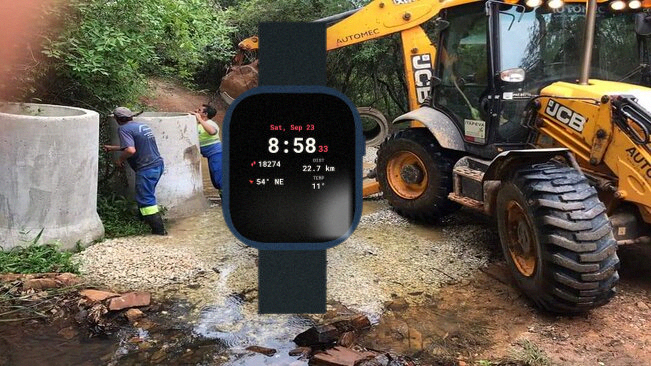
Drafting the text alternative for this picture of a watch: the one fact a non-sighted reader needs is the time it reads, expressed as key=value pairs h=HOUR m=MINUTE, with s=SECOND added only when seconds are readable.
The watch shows h=8 m=58 s=33
